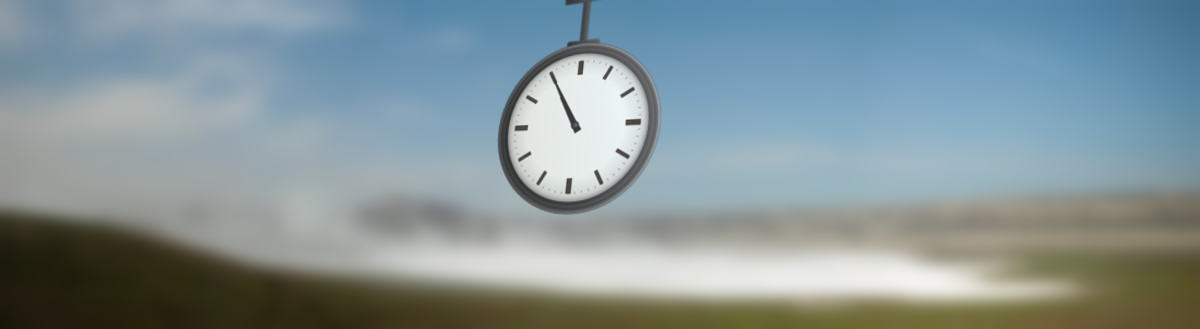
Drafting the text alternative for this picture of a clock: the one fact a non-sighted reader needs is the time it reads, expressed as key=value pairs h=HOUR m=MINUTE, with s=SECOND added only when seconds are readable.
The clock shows h=10 m=55
